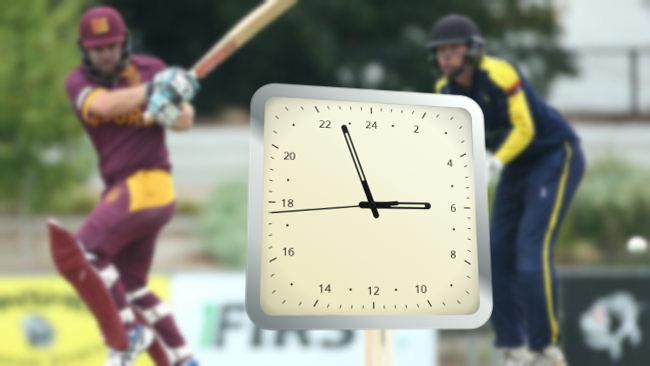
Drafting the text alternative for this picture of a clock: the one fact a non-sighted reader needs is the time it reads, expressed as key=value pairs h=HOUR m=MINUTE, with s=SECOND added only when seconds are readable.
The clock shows h=5 m=56 s=44
